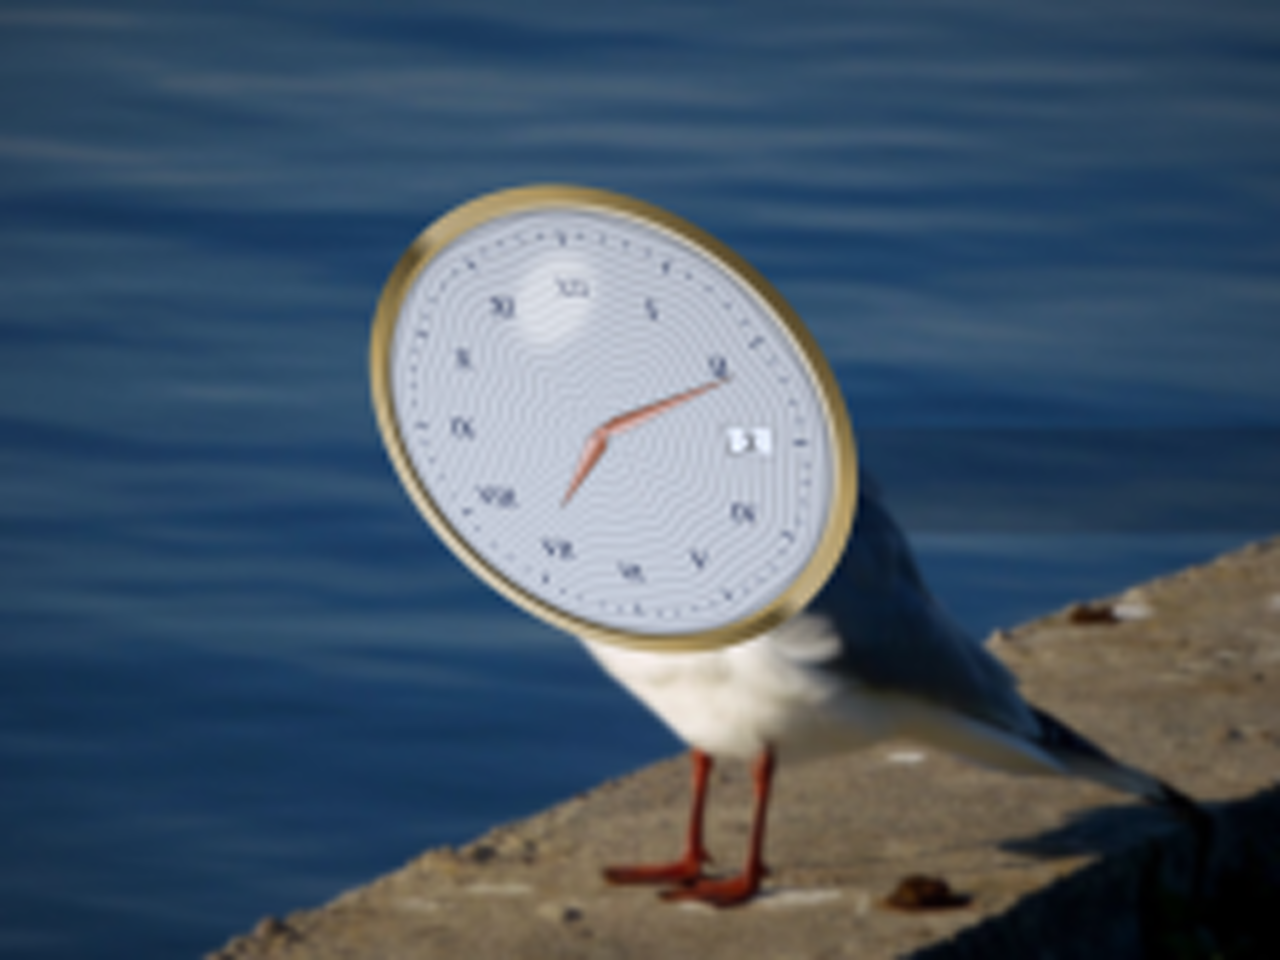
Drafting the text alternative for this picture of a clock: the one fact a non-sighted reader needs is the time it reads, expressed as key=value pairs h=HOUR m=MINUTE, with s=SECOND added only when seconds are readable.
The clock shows h=7 m=11
